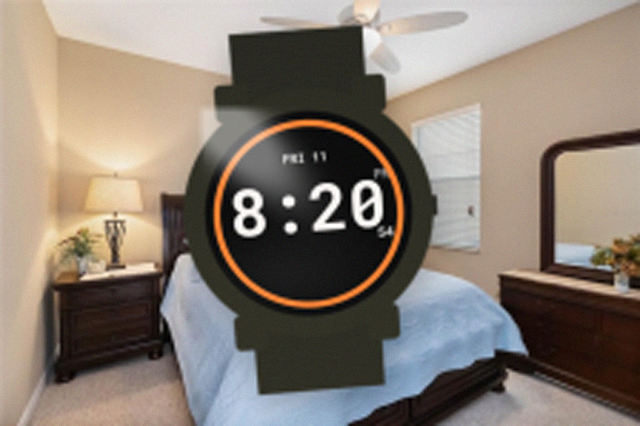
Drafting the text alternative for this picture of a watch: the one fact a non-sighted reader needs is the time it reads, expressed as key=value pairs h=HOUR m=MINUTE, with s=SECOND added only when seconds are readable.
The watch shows h=8 m=20
